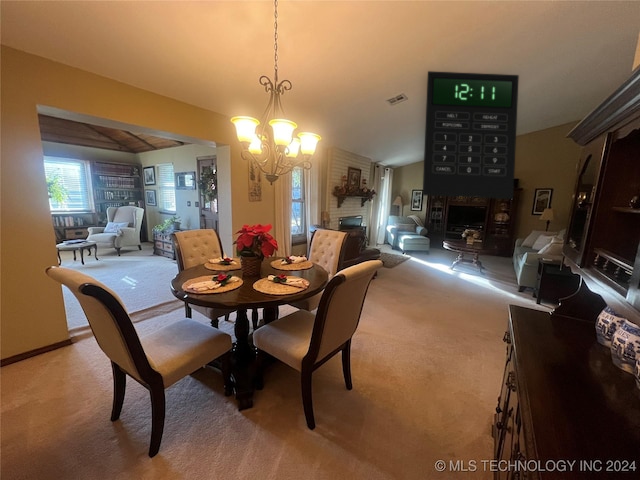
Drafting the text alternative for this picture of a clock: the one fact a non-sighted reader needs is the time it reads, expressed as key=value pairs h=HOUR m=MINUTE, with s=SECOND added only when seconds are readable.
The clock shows h=12 m=11
